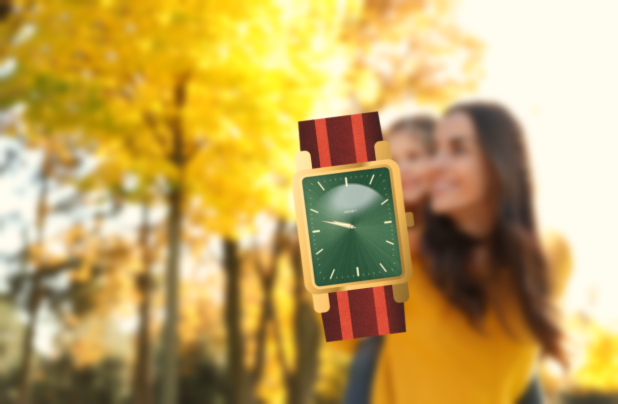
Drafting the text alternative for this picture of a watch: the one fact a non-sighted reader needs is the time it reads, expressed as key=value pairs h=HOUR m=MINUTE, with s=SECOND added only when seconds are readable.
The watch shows h=9 m=48
